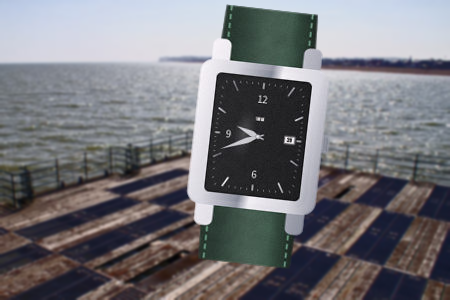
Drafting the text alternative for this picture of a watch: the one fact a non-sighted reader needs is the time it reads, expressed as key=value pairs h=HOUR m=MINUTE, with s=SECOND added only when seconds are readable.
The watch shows h=9 m=41
